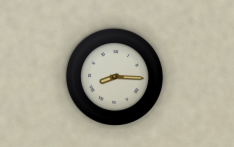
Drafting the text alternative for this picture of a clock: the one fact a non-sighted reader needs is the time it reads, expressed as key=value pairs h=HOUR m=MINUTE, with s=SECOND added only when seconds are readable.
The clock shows h=8 m=15
